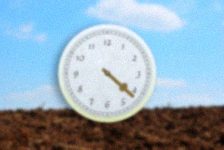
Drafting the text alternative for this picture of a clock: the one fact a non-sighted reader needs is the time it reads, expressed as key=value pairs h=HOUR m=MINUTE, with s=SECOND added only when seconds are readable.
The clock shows h=4 m=22
